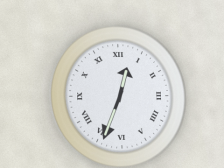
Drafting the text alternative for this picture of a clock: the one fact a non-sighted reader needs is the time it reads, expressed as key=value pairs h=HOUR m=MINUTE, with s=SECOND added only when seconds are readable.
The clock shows h=12 m=34
